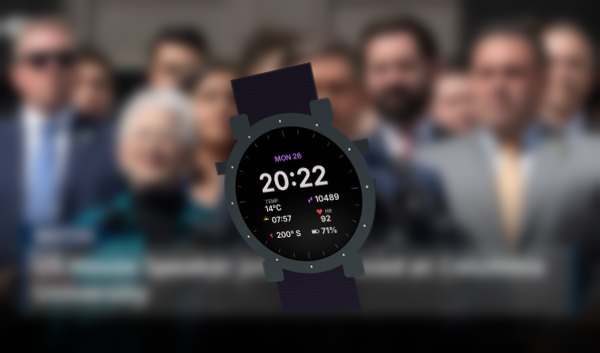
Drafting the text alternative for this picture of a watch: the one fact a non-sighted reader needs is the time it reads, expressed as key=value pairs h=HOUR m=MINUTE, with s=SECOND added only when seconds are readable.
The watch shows h=20 m=22
